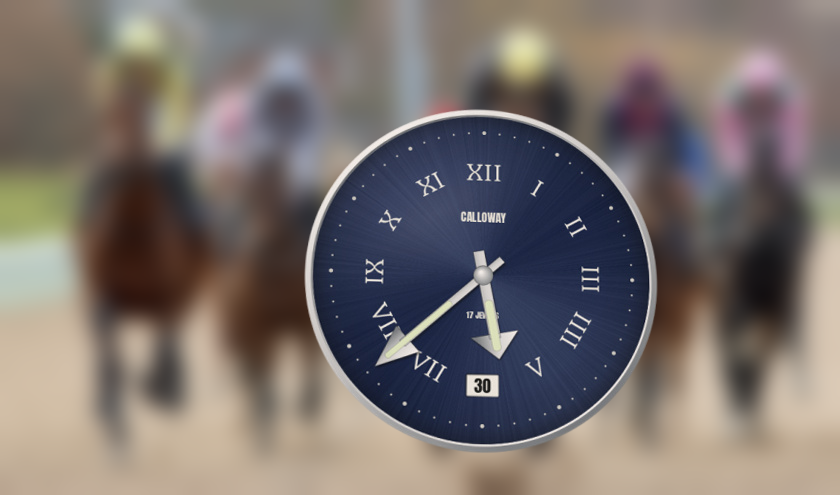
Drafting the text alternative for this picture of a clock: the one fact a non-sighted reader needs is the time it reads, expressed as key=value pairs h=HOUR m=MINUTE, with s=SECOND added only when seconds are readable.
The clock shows h=5 m=38
